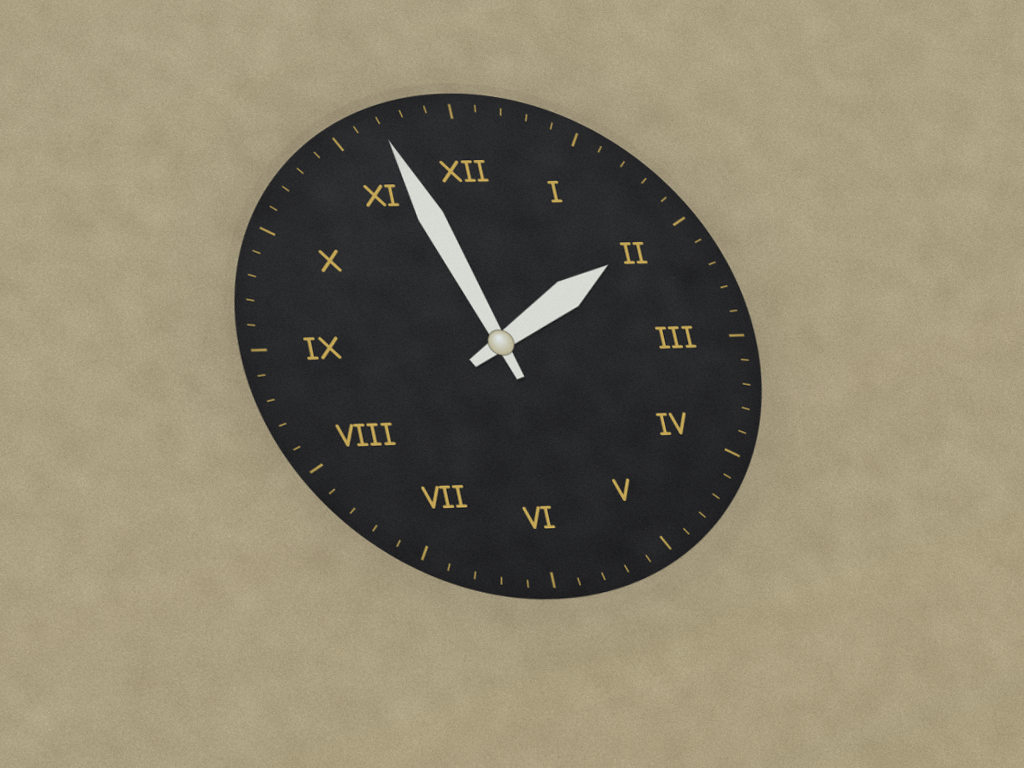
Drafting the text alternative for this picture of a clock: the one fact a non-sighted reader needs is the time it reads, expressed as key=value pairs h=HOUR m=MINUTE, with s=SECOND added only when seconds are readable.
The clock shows h=1 m=57
